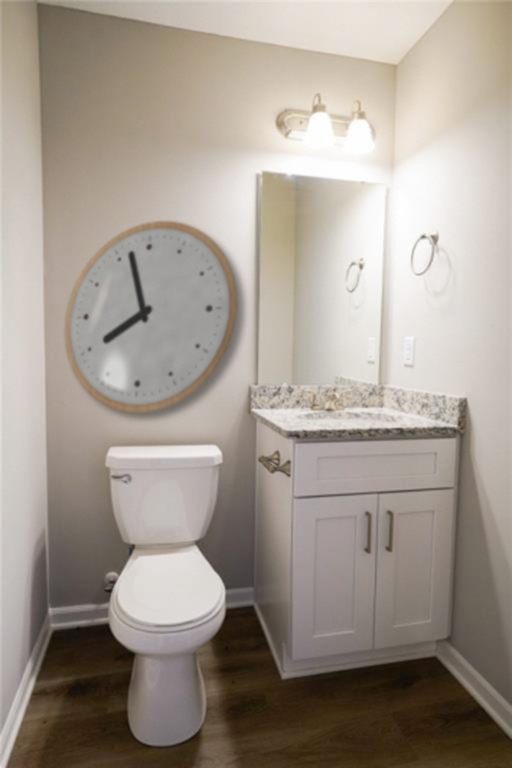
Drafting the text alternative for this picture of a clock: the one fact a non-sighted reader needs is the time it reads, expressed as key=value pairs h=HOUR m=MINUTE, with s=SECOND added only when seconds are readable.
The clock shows h=7 m=57
